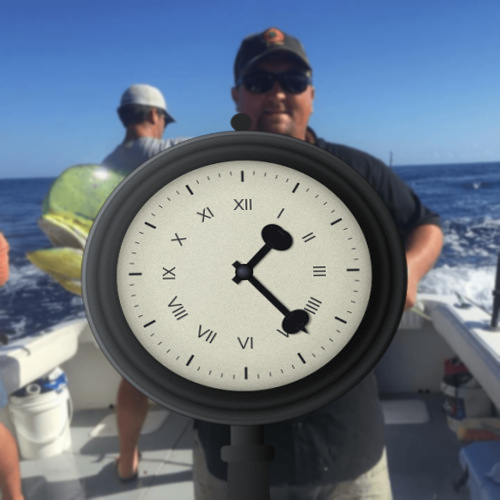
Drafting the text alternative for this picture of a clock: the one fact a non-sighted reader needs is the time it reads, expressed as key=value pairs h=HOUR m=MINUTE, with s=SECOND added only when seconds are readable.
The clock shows h=1 m=23
